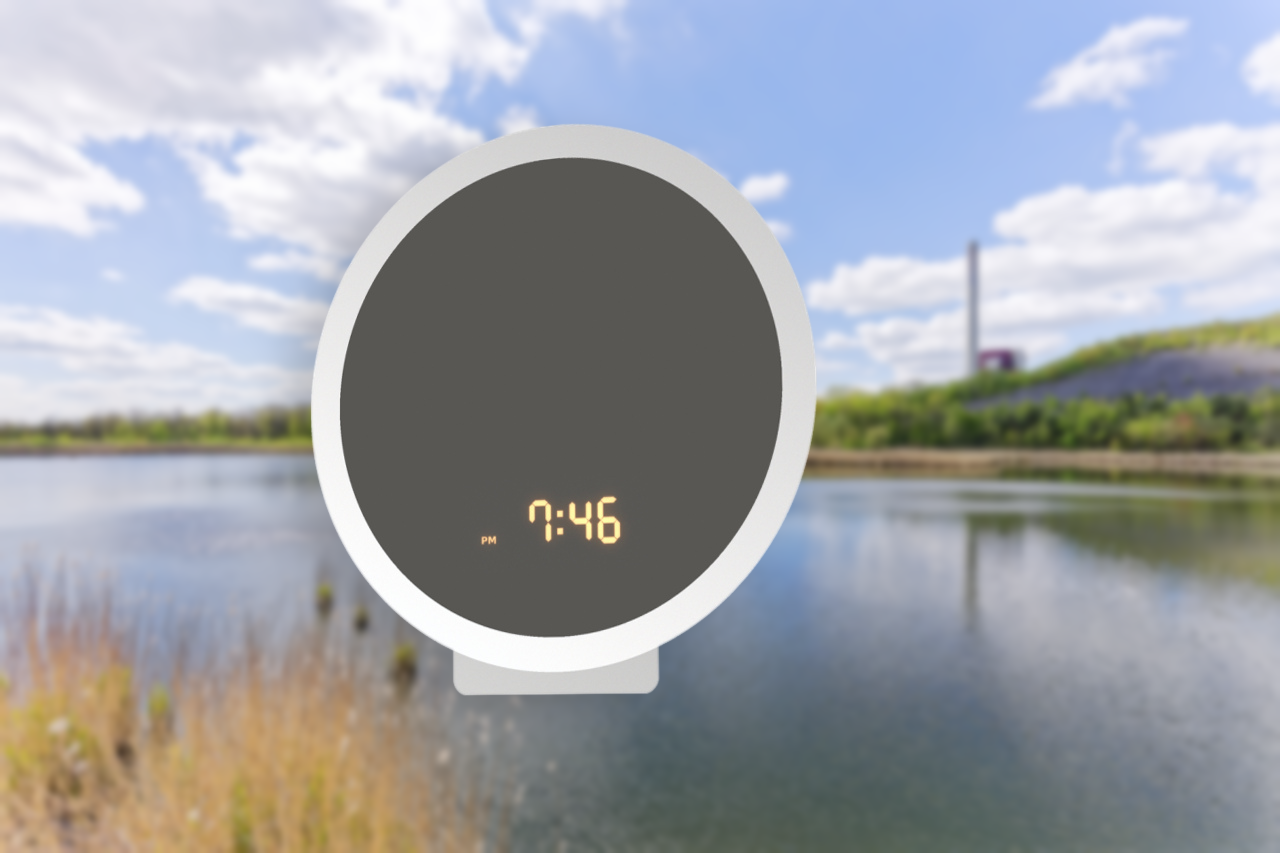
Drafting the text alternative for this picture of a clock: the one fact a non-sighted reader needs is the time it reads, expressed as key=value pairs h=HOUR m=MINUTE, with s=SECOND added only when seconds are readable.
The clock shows h=7 m=46
